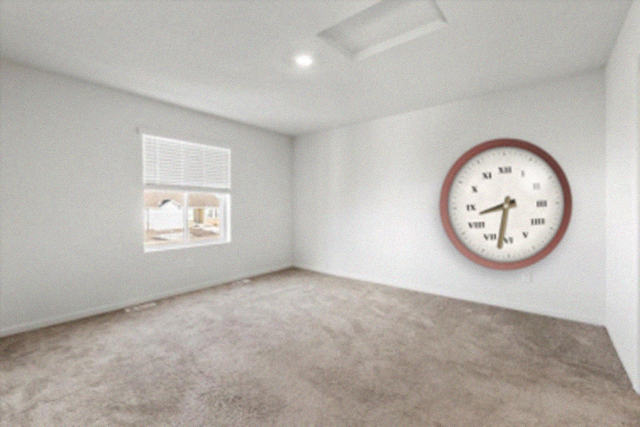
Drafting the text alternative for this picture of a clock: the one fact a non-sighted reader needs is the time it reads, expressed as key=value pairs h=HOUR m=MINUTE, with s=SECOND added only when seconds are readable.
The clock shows h=8 m=32
